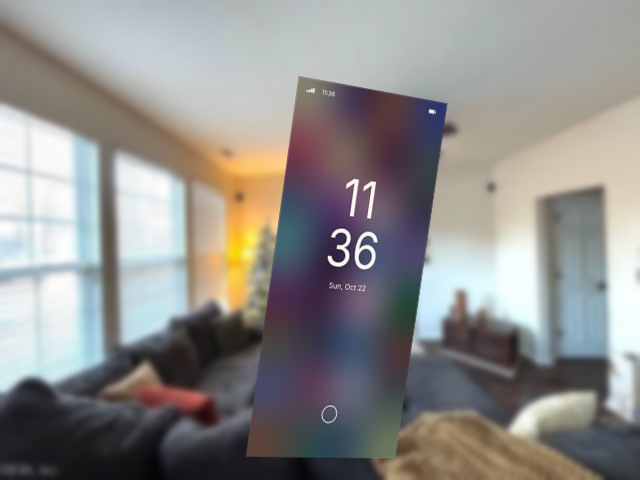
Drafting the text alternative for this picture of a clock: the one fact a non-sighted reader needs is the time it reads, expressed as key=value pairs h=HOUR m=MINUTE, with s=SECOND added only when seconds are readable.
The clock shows h=11 m=36
